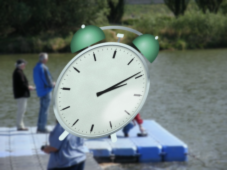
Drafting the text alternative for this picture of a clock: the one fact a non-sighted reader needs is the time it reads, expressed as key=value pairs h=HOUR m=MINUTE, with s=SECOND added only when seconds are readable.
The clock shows h=2 m=9
